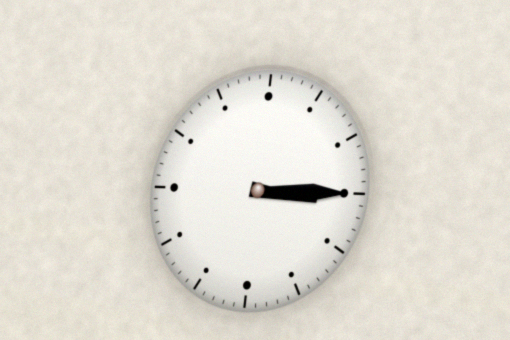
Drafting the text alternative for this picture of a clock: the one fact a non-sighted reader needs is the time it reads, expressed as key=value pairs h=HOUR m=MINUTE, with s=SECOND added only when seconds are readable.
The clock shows h=3 m=15
